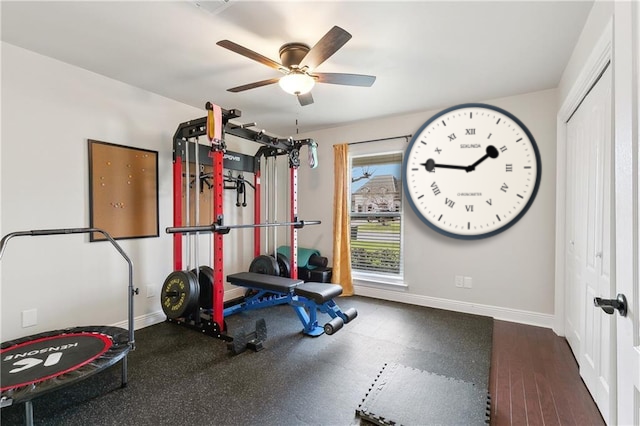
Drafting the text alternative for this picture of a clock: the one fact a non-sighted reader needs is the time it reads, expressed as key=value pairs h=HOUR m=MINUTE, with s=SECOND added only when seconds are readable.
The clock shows h=1 m=46
